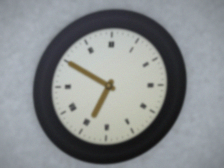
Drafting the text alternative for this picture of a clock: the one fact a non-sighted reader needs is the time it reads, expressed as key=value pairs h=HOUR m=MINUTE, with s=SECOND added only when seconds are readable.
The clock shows h=6 m=50
